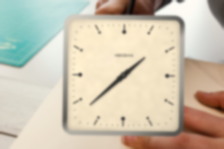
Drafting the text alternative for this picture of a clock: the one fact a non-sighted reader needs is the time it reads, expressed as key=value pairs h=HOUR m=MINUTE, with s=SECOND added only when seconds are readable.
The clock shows h=1 m=38
